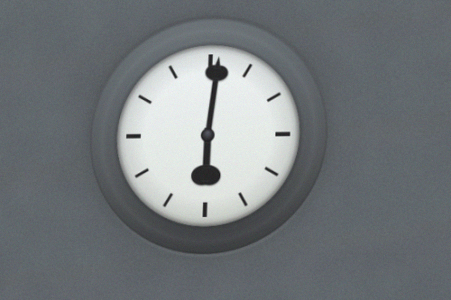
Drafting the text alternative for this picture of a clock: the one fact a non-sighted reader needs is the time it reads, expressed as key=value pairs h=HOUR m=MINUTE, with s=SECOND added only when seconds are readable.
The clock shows h=6 m=1
